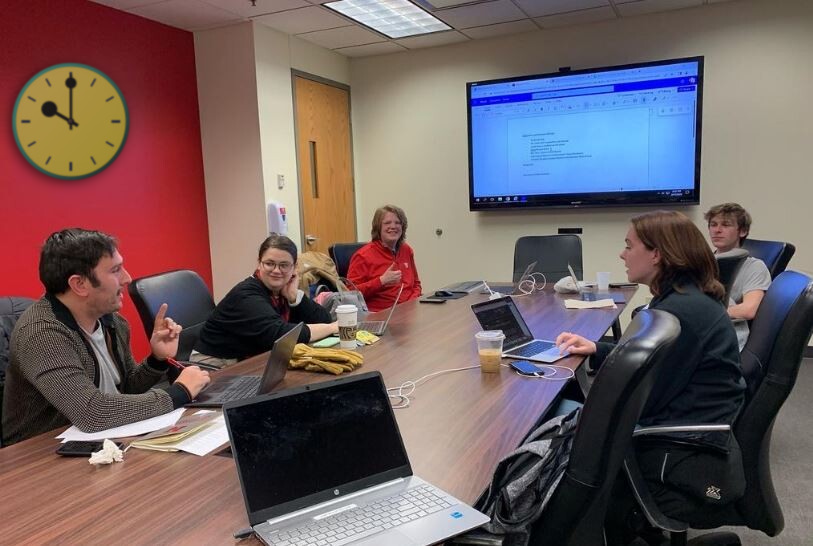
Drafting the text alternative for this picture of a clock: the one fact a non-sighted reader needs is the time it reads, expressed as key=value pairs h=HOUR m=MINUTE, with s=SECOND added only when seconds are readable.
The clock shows h=10 m=0
